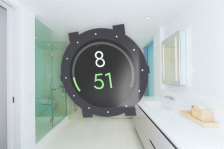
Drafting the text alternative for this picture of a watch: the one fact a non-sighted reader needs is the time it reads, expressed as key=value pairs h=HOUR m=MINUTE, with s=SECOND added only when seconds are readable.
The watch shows h=8 m=51
